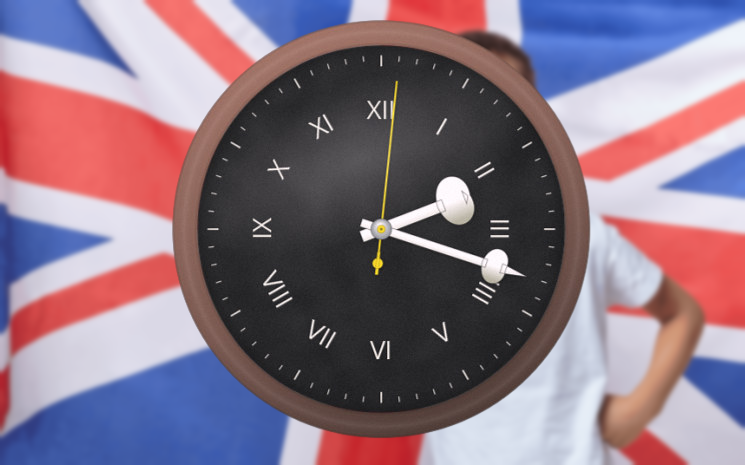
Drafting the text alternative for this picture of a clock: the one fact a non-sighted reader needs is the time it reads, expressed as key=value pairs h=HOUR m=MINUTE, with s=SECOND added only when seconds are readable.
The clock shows h=2 m=18 s=1
